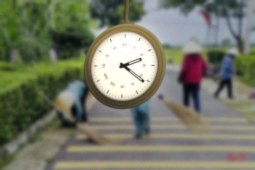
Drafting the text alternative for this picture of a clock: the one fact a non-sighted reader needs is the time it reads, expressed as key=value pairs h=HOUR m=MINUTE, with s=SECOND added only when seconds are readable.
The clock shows h=2 m=21
